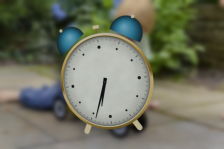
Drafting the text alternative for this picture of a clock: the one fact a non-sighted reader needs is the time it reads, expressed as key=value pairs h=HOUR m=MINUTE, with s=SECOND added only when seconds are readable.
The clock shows h=6 m=34
